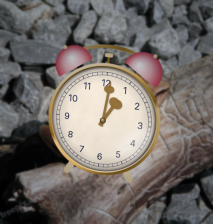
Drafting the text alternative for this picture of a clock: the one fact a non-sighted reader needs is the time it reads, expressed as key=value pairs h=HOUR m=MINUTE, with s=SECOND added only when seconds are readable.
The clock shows h=1 m=1
